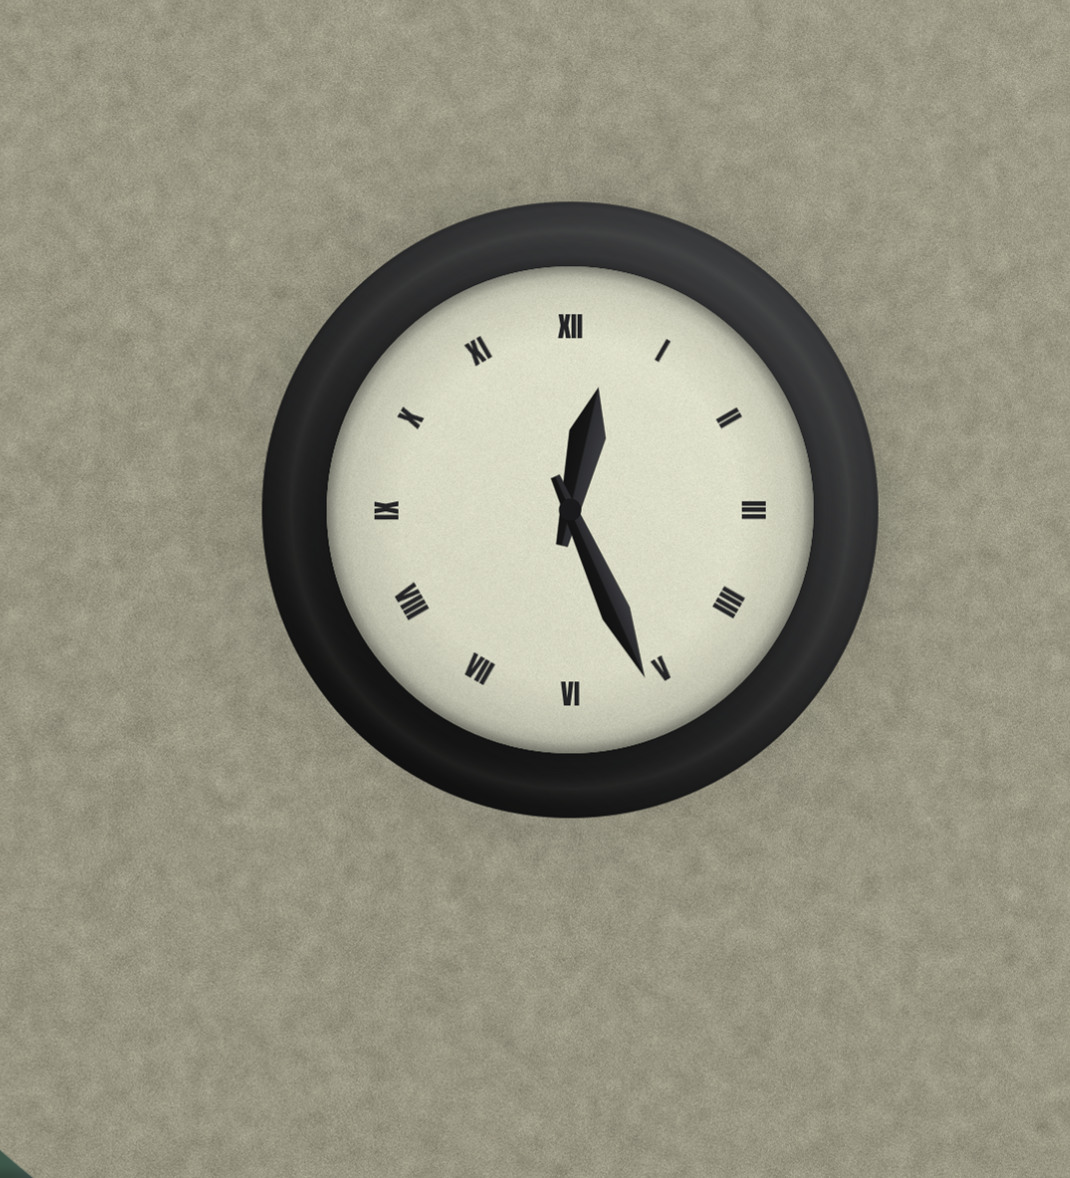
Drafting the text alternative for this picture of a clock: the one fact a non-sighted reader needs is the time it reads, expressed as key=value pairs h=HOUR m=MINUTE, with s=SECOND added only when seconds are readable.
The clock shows h=12 m=26
